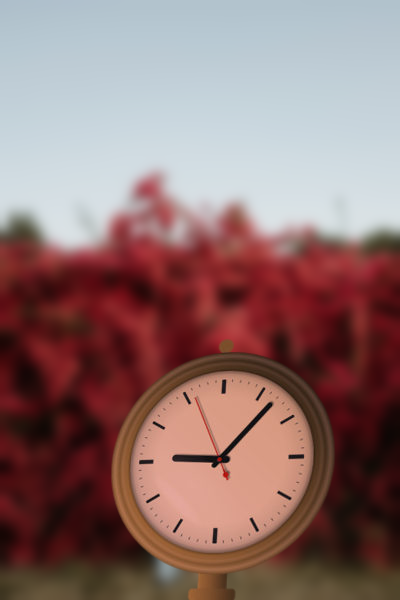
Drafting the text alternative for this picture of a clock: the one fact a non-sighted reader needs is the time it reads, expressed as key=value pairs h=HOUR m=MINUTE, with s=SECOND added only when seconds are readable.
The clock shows h=9 m=6 s=56
